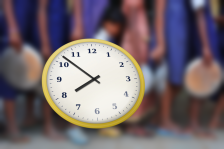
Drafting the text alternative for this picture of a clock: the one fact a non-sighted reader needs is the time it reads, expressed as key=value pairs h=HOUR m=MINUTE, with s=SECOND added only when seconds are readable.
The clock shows h=7 m=52
